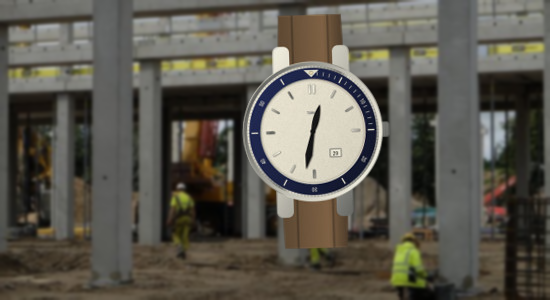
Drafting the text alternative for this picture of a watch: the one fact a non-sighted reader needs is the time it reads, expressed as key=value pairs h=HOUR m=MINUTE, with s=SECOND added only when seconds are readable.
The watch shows h=12 m=32
